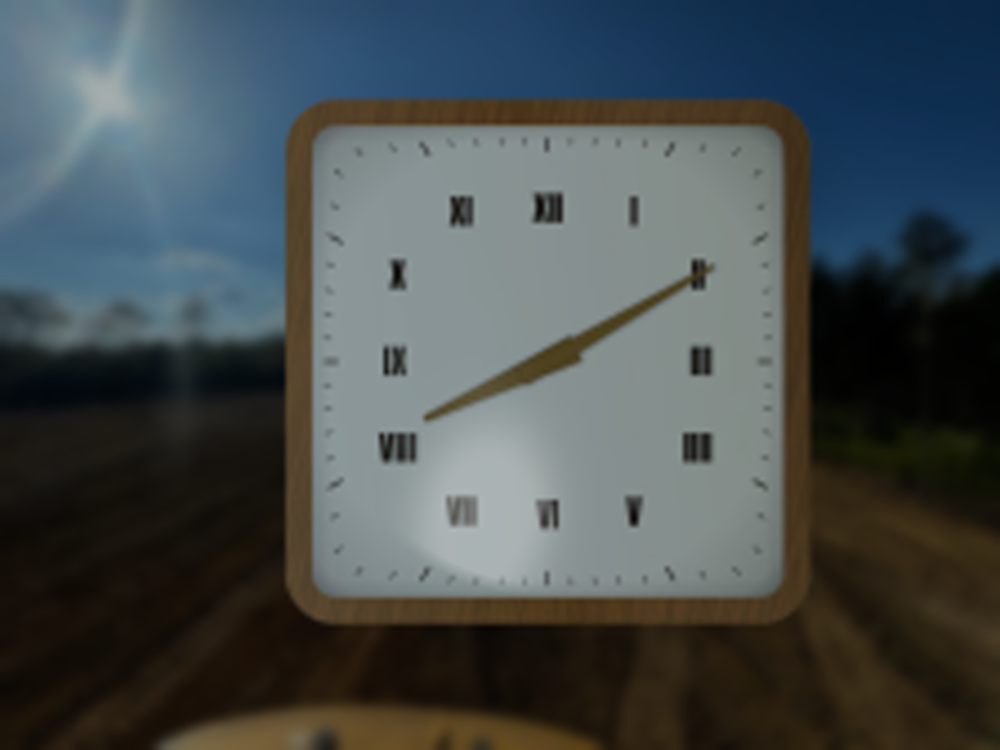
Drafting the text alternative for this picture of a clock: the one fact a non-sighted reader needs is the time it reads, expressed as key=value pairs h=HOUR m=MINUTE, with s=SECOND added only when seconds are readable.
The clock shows h=8 m=10
